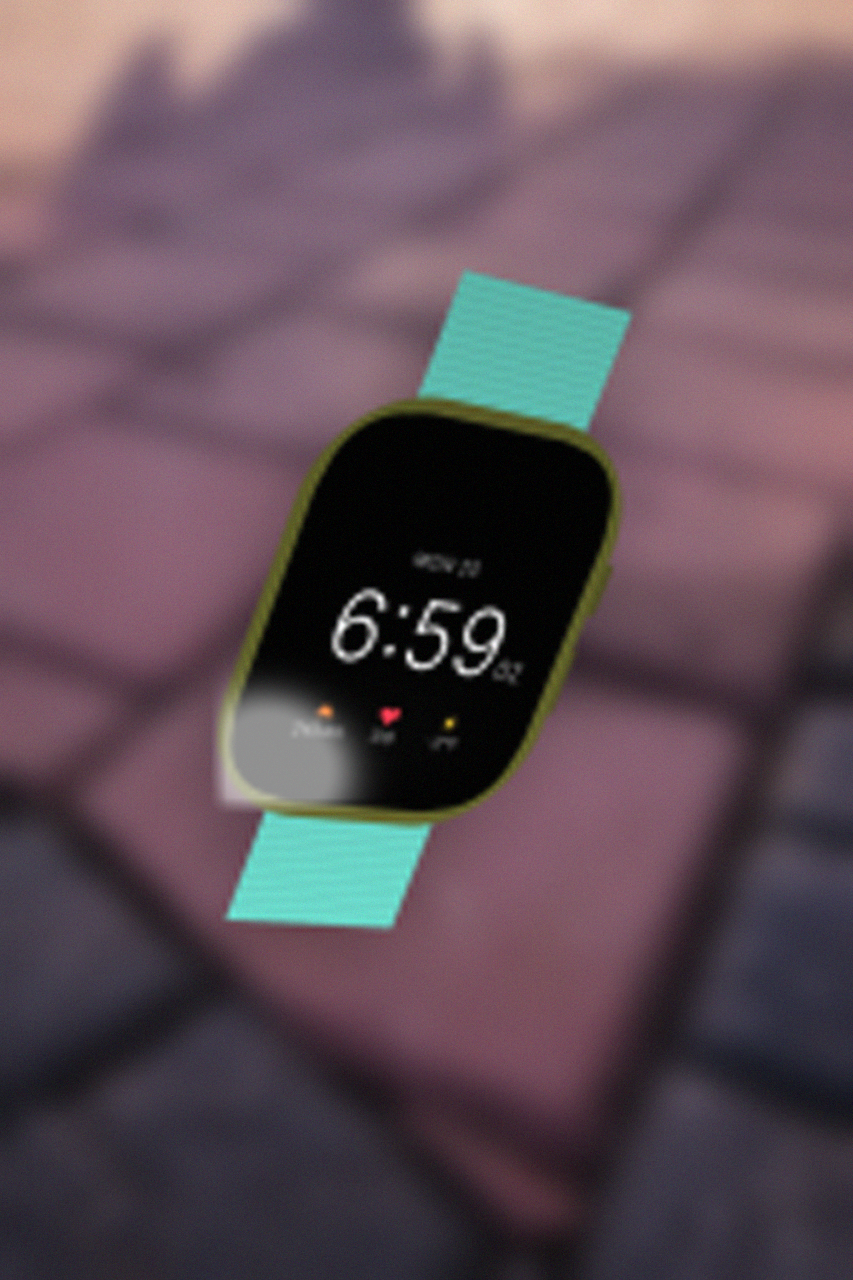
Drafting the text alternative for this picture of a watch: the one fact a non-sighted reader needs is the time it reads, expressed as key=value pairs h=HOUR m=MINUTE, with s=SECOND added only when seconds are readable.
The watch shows h=6 m=59
